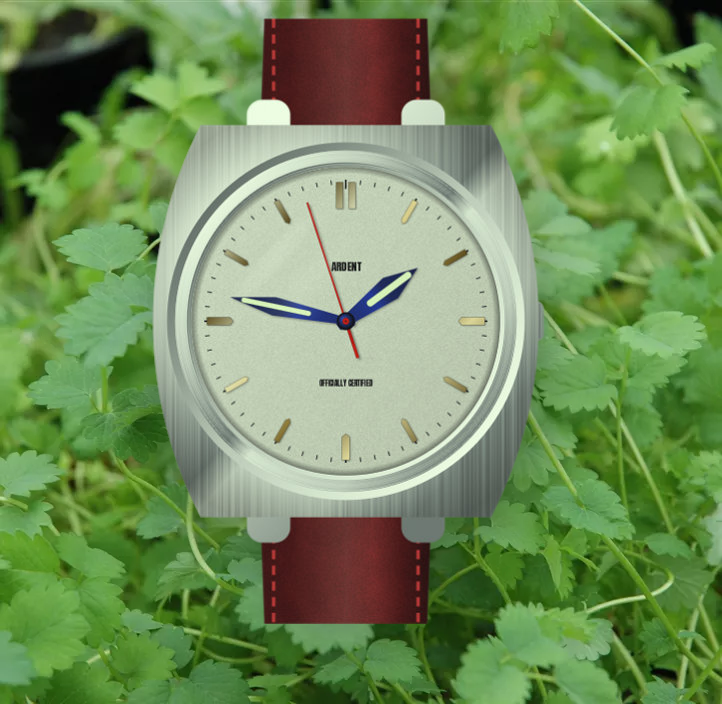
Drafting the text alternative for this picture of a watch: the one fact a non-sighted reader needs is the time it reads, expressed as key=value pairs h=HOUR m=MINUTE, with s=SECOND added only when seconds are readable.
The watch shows h=1 m=46 s=57
